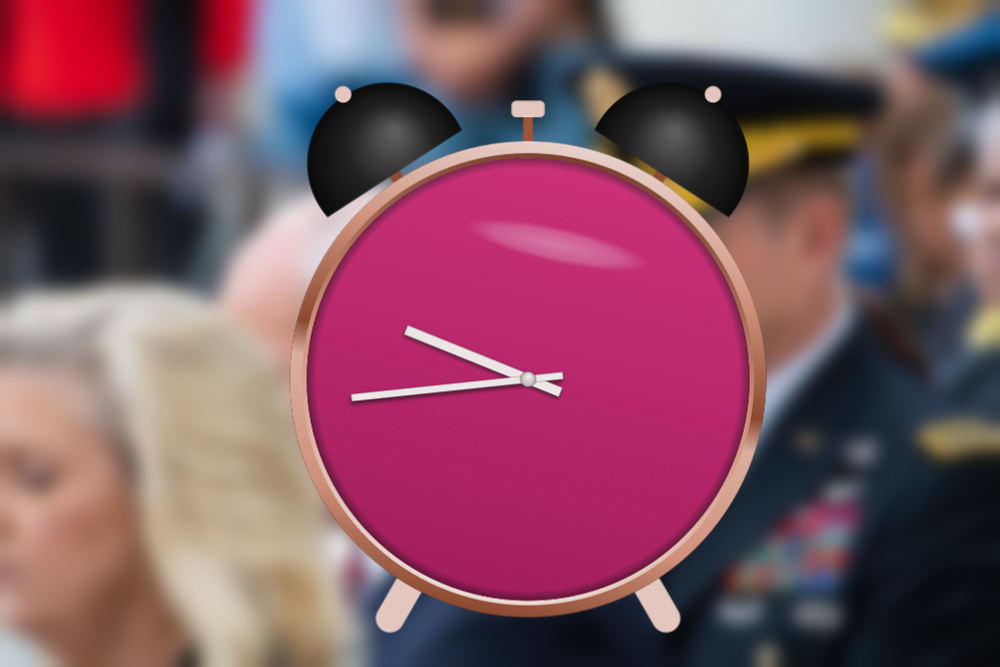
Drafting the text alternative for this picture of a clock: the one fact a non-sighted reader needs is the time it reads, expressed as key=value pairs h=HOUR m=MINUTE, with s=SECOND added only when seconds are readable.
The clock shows h=9 m=44
